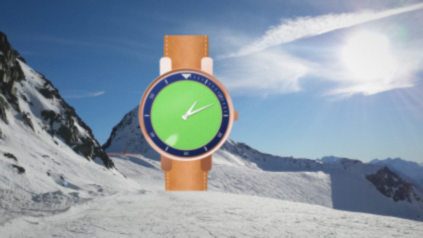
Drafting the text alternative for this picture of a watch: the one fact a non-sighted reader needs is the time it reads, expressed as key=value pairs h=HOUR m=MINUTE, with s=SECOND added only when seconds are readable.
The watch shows h=1 m=11
